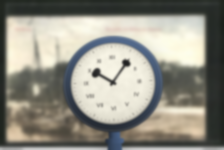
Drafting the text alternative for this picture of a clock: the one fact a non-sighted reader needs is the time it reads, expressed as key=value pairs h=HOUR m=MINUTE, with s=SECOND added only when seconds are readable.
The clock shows h=10 m=6
